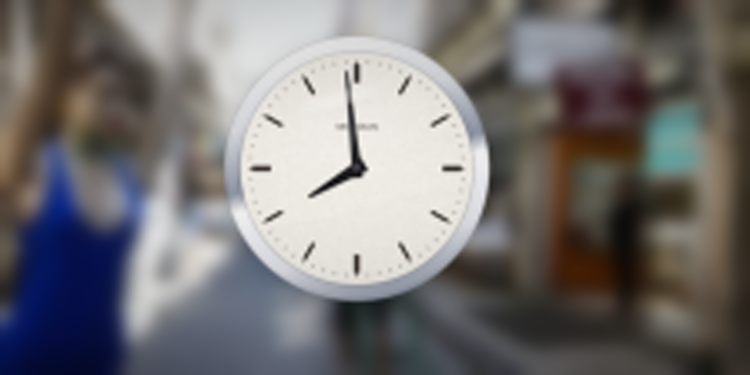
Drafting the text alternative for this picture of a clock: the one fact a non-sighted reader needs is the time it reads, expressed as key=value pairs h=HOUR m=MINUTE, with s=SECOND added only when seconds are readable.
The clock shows h=7 m=59
